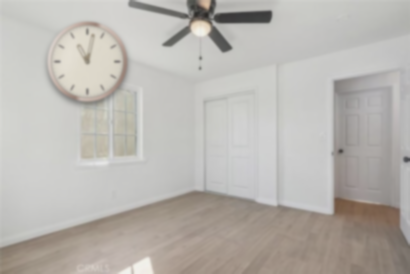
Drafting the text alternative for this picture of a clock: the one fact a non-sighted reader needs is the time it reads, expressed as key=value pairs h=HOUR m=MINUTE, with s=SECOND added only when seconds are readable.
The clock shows h=11 m=2
